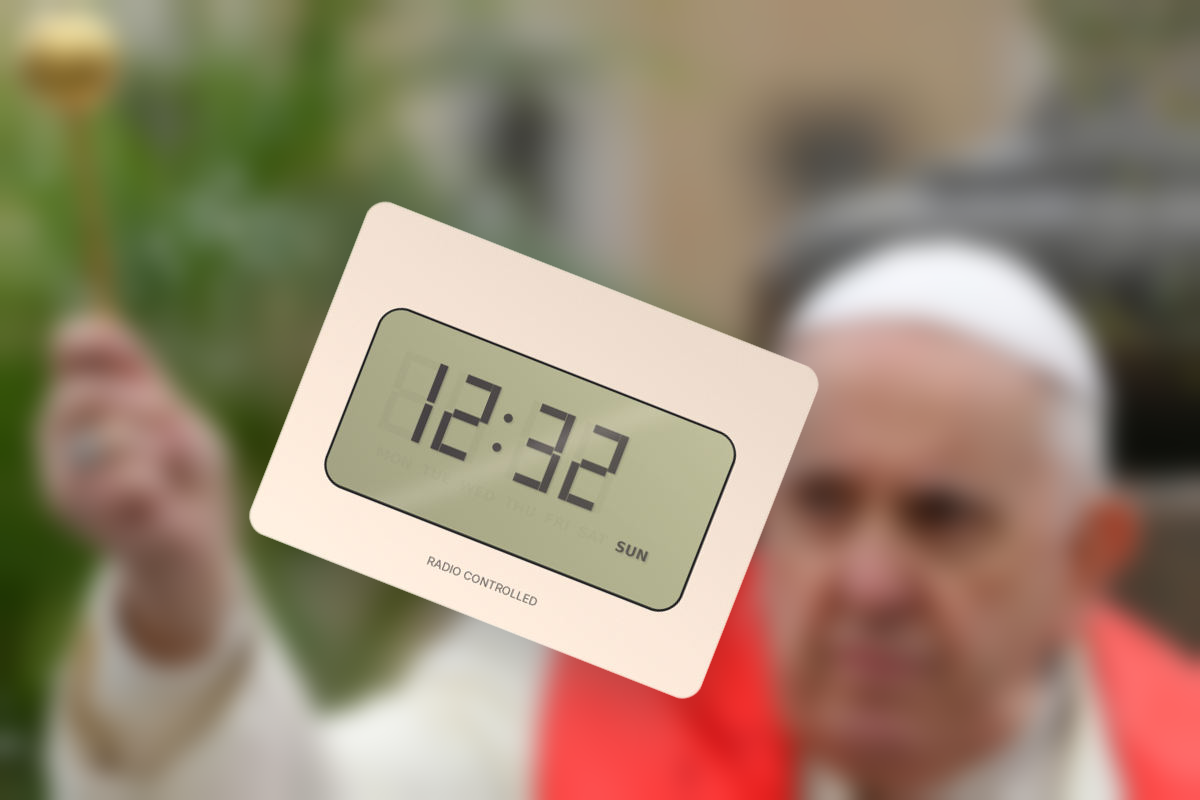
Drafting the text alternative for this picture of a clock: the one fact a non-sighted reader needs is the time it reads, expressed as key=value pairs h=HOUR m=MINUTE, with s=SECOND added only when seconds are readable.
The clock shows h=12 m=32
